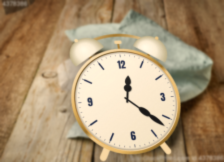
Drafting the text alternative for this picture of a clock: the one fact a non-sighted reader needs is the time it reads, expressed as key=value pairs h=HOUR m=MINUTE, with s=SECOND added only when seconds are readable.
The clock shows h=12 m=22
